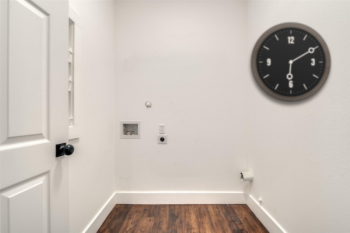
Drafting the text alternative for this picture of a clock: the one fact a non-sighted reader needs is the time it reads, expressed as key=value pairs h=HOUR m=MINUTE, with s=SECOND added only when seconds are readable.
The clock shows h=6 m=10
